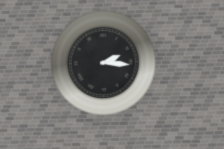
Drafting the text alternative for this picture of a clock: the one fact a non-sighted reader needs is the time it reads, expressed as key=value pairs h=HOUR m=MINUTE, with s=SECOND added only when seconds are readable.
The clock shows h=2 m=16
